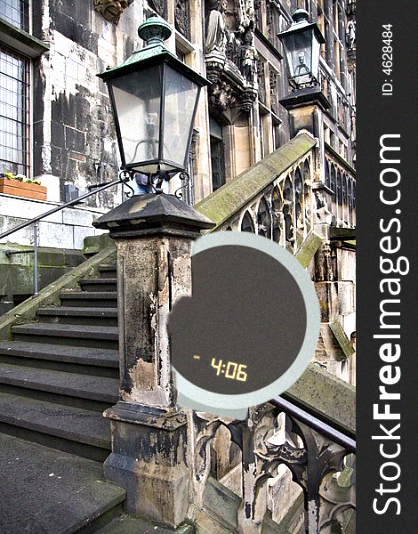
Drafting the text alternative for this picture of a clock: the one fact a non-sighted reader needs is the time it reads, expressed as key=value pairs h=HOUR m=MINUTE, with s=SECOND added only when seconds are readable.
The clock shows h=4 m=6
